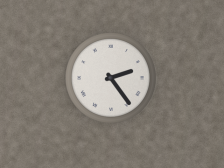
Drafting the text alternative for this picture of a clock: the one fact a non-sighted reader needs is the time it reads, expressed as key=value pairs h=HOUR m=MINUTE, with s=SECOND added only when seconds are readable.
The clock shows h=2 m=24
